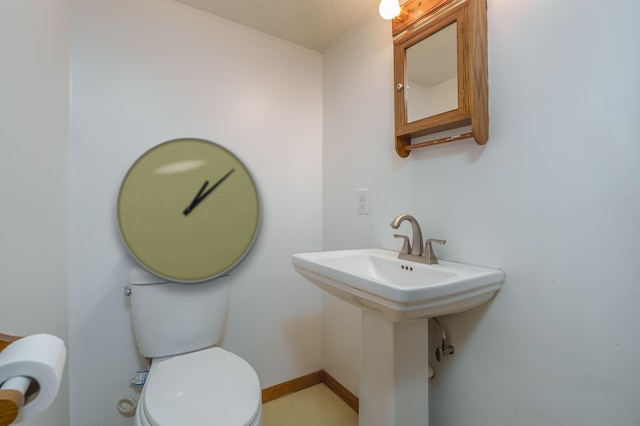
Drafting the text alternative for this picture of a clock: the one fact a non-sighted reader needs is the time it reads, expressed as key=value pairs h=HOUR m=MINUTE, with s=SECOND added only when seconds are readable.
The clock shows h=1 m=8
